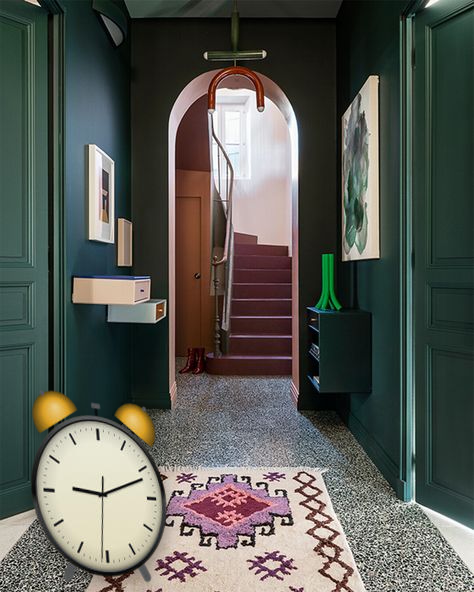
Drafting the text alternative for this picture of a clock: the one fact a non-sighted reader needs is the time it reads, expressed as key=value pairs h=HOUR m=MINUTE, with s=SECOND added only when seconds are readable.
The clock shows h=9 m=11 s=31
